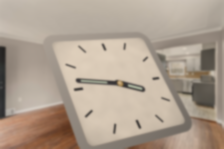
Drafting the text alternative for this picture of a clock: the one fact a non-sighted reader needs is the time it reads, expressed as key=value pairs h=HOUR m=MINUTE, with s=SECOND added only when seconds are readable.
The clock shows h=3 m=47
